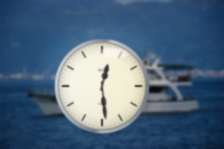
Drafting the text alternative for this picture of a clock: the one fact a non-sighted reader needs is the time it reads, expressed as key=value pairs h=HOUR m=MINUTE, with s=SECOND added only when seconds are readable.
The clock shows h=12 m=29
